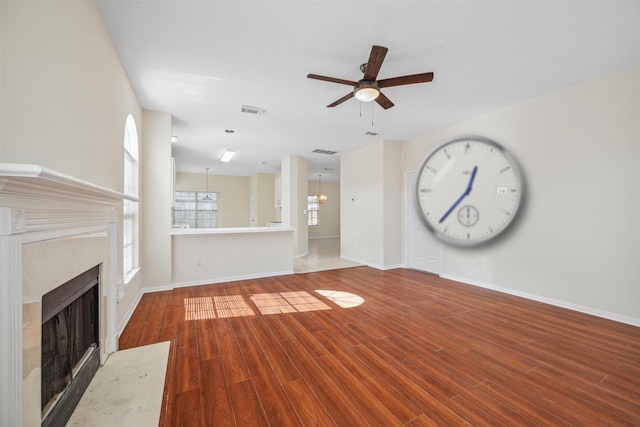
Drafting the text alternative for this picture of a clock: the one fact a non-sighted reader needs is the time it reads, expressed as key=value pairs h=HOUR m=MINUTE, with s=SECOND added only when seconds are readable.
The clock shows h=12 m=37
